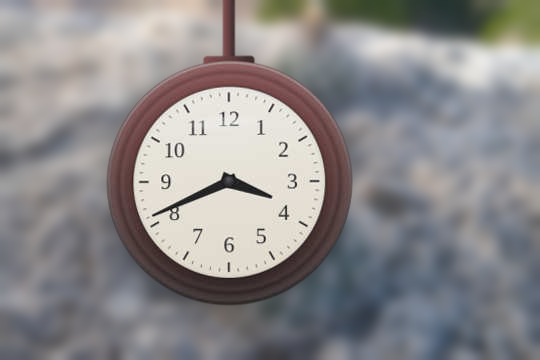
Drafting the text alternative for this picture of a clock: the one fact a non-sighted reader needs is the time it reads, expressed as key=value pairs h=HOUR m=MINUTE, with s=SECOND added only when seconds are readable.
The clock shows h=3 m=41
